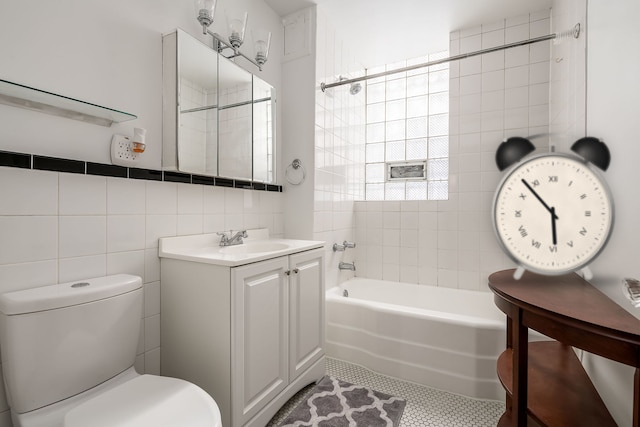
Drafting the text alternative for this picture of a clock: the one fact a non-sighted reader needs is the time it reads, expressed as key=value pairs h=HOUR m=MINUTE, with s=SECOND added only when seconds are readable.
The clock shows h=5 m=53
